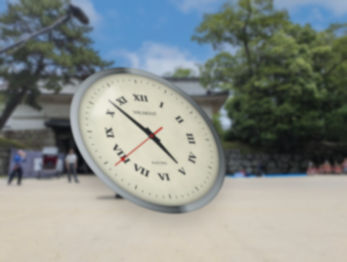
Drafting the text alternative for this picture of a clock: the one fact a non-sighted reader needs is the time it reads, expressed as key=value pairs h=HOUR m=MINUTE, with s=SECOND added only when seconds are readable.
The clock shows h=4 m=52 s=39
